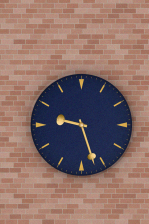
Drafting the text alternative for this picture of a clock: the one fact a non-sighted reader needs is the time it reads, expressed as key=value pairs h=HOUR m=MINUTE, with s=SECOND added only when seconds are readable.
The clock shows h=9 m=27
